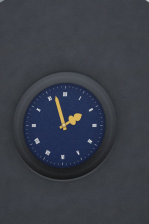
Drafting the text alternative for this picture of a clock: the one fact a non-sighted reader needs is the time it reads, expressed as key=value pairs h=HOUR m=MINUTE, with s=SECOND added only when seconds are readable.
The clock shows h=1 m=57
